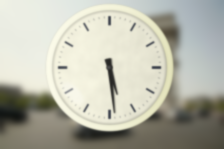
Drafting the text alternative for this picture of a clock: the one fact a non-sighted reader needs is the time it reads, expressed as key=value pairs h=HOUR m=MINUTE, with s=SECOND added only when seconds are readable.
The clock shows h=5 m=29
